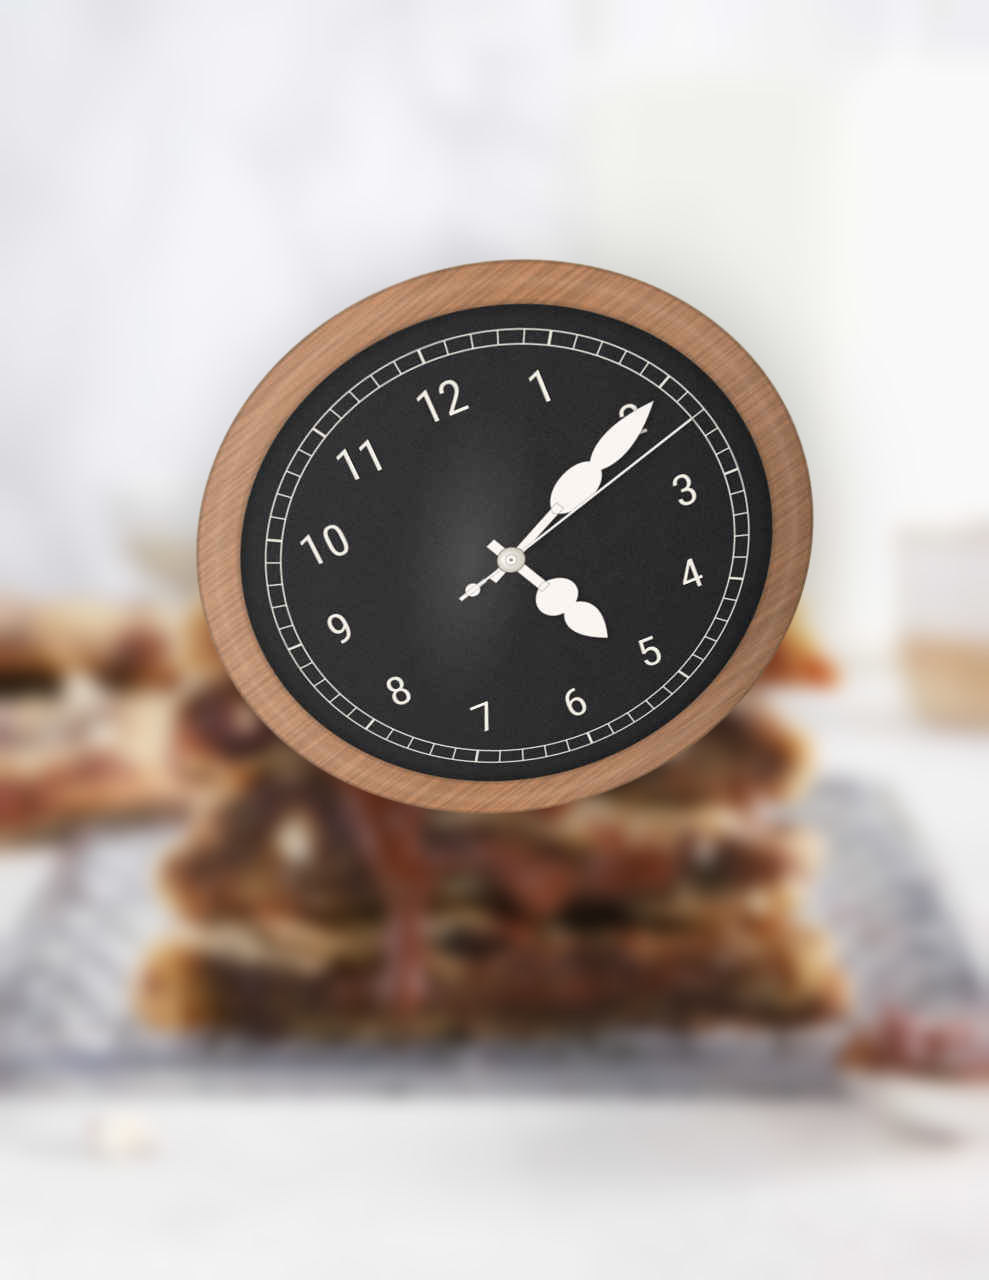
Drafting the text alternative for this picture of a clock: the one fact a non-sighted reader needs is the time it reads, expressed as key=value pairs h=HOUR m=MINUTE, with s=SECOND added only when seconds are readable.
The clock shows h=5 m=10 s=12
